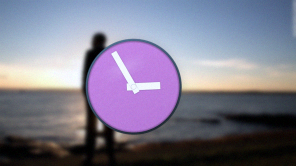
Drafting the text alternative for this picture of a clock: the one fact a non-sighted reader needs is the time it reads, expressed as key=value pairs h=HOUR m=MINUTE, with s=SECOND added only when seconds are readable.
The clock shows h=2 m=55
